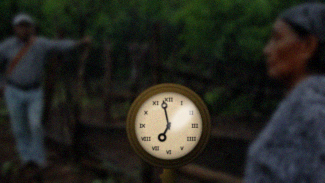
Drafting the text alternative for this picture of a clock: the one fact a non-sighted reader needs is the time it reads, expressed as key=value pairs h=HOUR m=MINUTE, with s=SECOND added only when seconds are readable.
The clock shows h=6 m=58
